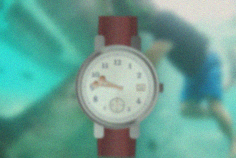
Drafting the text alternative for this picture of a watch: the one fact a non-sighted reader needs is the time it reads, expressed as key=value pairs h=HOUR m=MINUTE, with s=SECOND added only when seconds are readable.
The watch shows h=9 m=46
